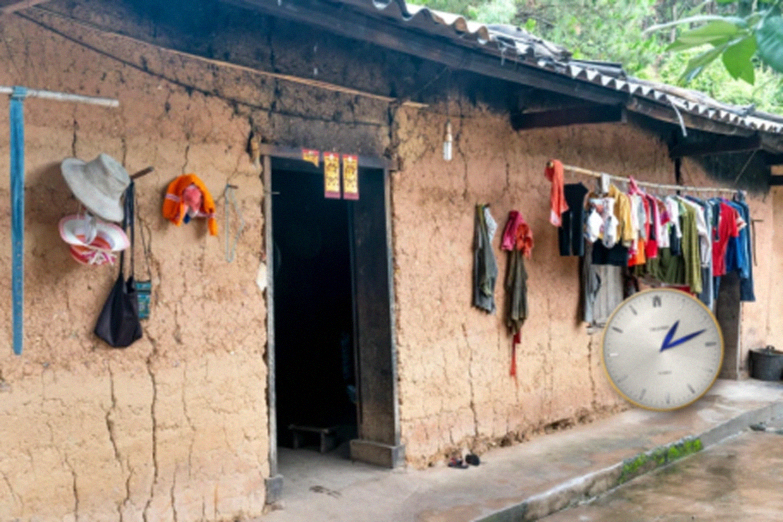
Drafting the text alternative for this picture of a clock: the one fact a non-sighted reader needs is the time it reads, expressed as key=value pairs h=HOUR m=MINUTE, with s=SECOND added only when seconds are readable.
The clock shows h=1 m=12
